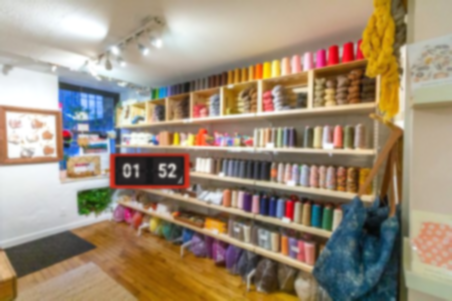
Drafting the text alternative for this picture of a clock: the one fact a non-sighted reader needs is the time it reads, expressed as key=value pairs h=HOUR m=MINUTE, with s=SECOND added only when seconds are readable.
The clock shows h=1 m=52
